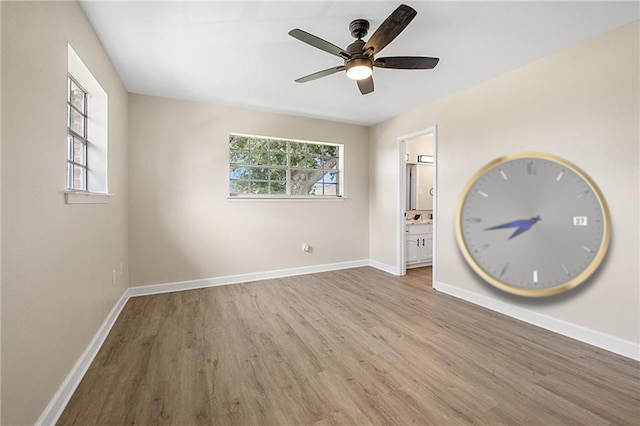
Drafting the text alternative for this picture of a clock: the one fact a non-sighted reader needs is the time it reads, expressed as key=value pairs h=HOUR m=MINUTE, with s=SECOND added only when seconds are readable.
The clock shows h=7 m=43
